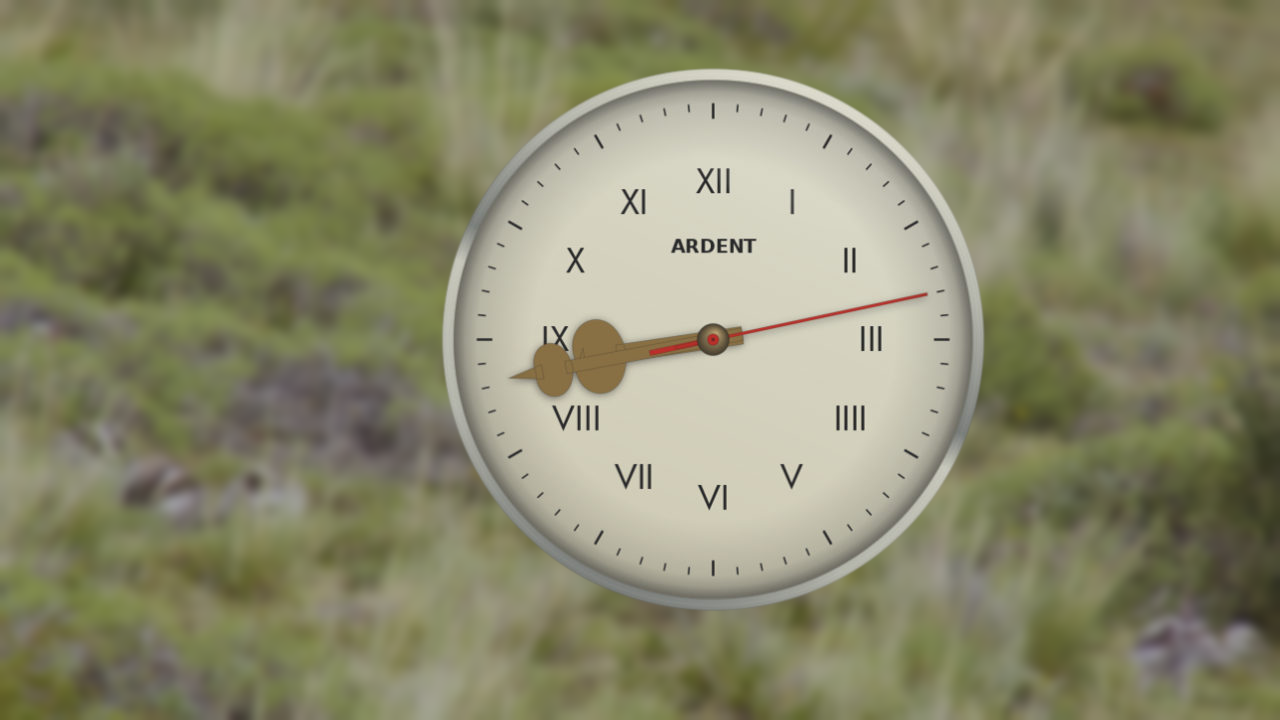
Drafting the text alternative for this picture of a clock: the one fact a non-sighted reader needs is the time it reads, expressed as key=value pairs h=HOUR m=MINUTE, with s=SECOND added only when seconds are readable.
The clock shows h=8 m=43 s=13
